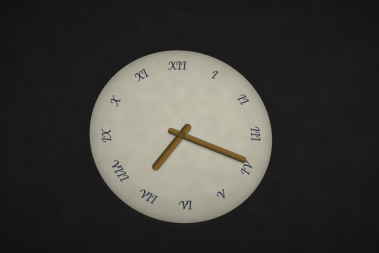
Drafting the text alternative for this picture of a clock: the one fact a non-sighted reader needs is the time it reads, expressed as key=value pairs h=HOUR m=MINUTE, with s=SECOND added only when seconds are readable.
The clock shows h=7 m=19
